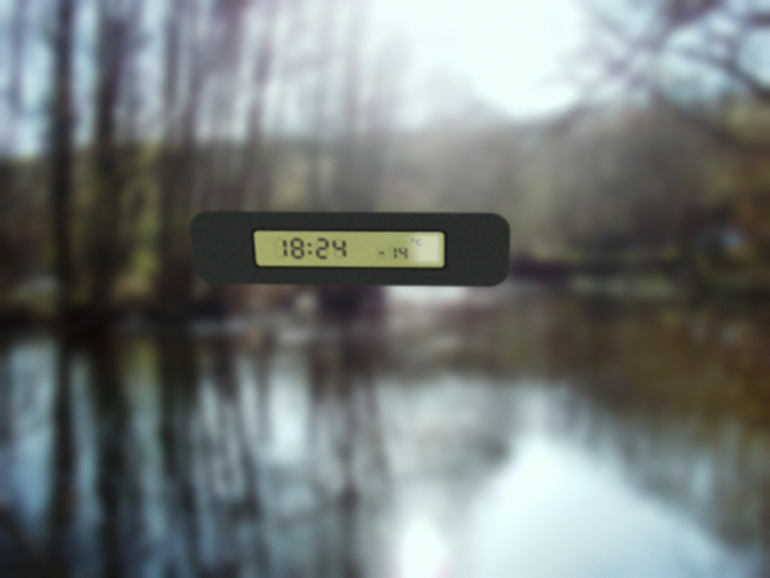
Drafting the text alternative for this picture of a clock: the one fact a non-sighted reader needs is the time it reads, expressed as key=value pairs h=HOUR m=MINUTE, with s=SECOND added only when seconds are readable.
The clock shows h=18 m=24
